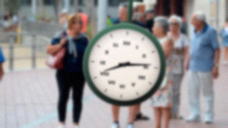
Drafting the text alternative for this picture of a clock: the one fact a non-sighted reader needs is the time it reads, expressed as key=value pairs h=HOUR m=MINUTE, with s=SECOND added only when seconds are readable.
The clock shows h=8 m=14
